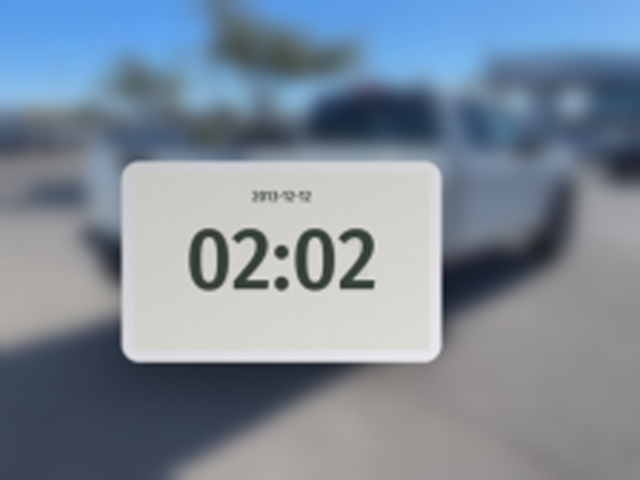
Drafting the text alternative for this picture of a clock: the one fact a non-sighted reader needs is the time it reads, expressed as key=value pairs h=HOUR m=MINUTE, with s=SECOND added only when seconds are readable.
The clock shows h=2 m=2
